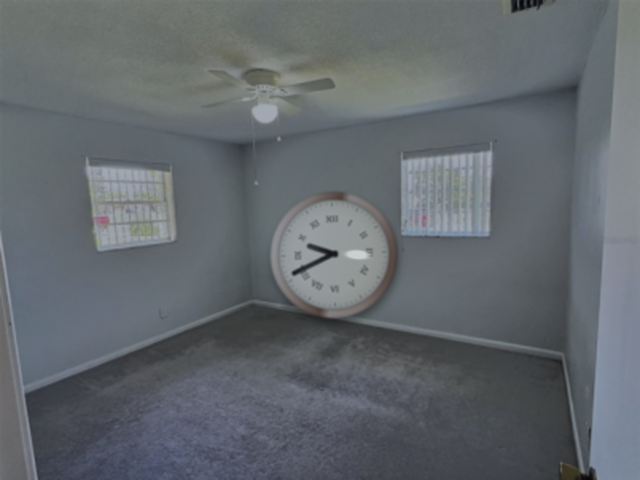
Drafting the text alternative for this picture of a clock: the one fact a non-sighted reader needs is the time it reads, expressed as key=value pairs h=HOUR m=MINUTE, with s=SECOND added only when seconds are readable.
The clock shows h=9 m=41
